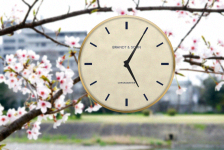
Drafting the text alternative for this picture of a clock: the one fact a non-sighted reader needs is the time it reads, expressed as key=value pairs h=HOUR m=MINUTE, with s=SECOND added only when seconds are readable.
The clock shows h=5 m=5
